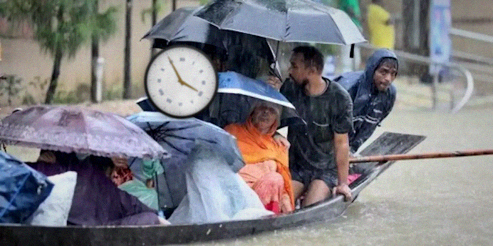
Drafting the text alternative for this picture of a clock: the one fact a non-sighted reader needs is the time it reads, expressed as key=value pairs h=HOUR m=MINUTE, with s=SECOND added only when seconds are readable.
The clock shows h=3 m=55
